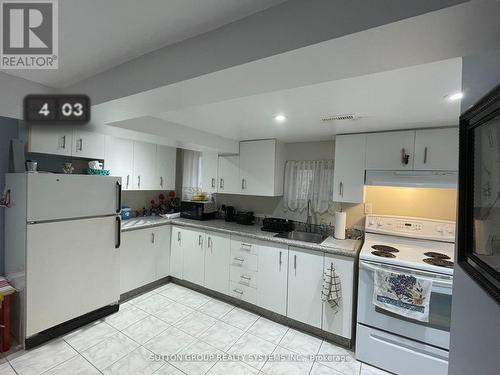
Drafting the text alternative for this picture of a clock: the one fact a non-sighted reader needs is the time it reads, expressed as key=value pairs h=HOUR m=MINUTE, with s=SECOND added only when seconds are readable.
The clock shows h=4 m=3
